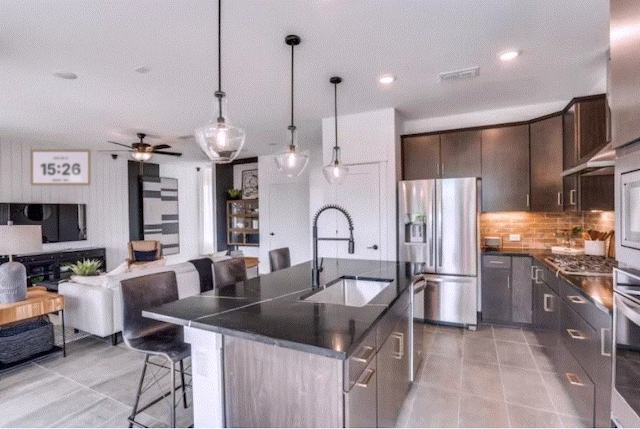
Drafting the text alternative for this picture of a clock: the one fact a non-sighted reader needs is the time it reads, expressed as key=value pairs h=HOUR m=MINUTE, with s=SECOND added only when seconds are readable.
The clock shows h=15 m=26
